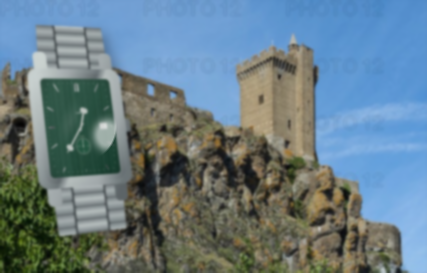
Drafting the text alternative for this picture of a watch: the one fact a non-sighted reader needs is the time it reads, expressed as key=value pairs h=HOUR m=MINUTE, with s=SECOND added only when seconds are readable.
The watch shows h=12 m=36
